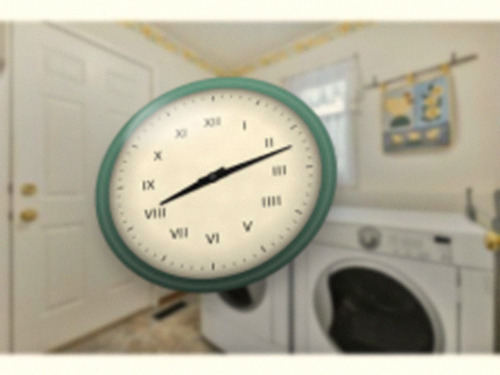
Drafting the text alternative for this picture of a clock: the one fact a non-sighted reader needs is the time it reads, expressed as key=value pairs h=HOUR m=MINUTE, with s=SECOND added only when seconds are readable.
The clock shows h=8 m=12
